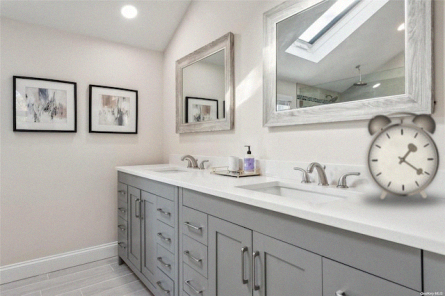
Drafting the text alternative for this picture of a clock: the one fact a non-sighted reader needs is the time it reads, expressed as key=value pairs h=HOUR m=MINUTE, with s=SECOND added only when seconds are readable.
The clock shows h=1 m=21
